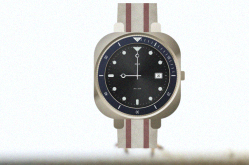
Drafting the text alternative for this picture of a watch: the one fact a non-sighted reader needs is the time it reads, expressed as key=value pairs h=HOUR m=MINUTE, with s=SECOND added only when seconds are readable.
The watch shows h=9 m=0
